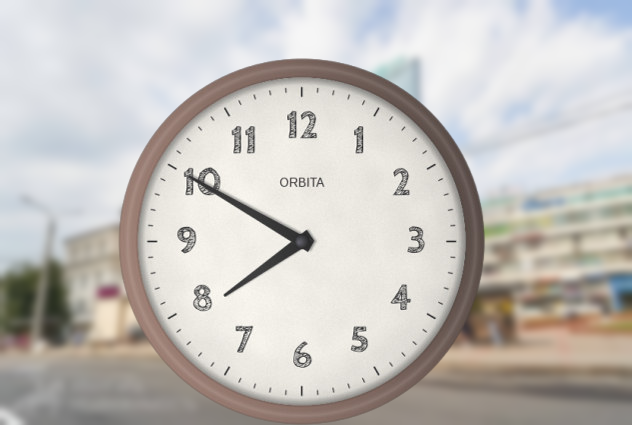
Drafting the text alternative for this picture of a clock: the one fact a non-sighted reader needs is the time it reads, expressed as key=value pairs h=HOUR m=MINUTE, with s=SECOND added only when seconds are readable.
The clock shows h=7 m=50
